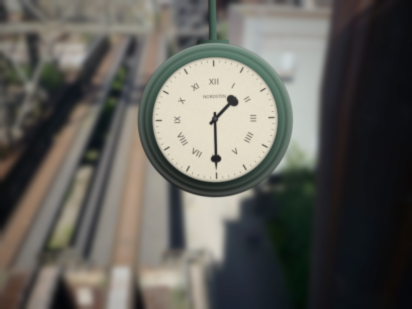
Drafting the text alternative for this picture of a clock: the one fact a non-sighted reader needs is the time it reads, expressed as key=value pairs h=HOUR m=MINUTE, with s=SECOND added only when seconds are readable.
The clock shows h=1 m=30
